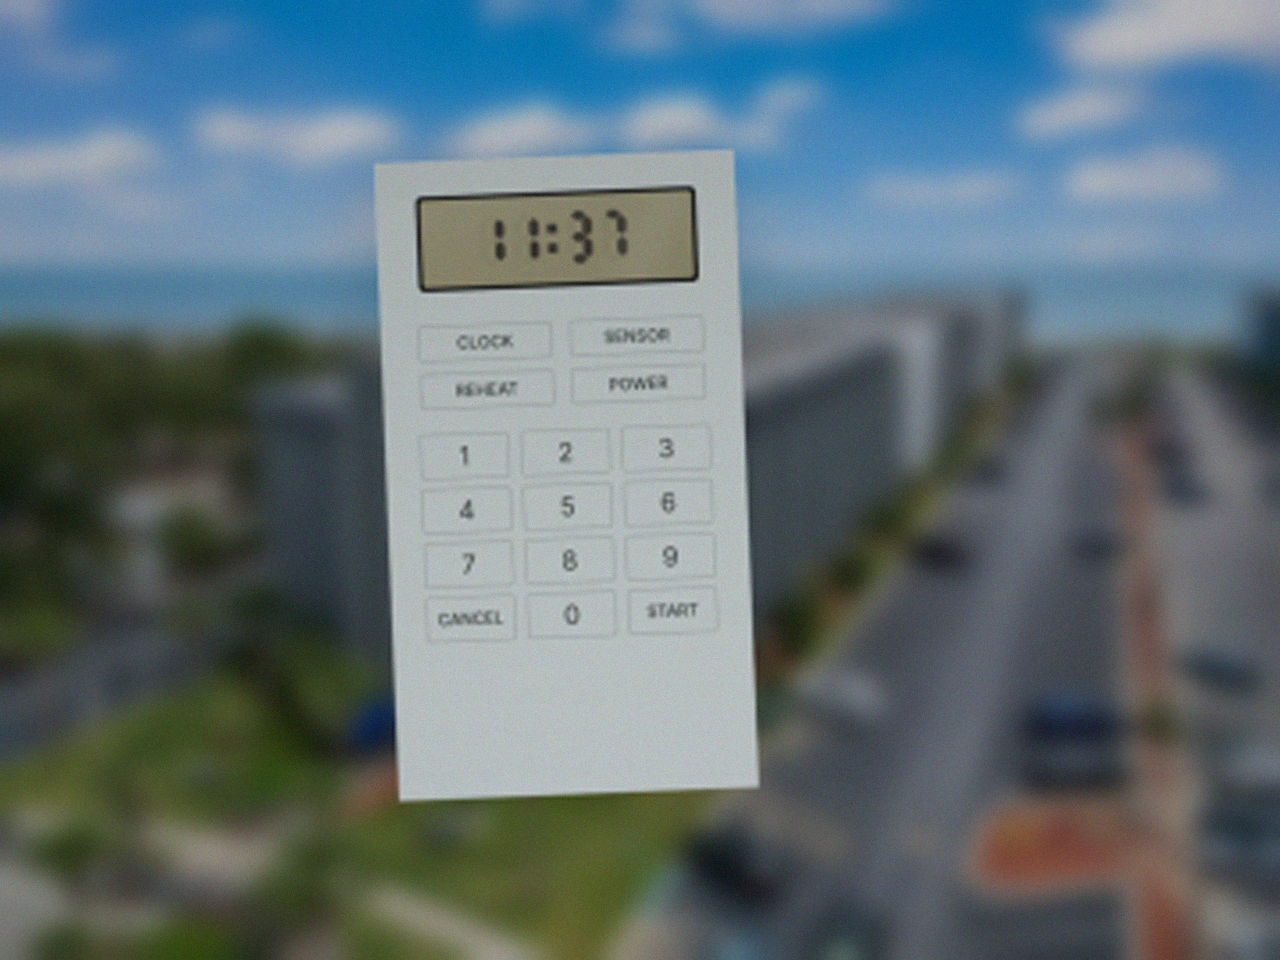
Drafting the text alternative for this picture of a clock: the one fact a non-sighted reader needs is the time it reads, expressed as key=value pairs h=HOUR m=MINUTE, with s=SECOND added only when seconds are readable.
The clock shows h=11 m=37
